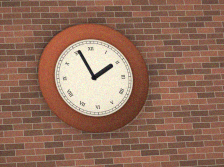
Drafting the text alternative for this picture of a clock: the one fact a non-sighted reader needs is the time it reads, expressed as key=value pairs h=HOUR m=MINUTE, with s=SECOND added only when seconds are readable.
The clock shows h=1 m=56
